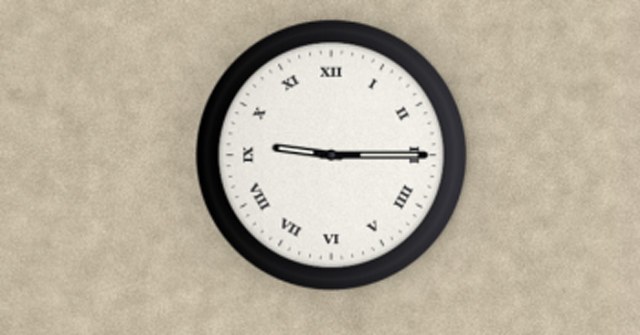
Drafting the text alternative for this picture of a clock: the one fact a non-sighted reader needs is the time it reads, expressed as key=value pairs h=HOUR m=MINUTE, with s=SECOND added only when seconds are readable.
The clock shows h=9 m=15
